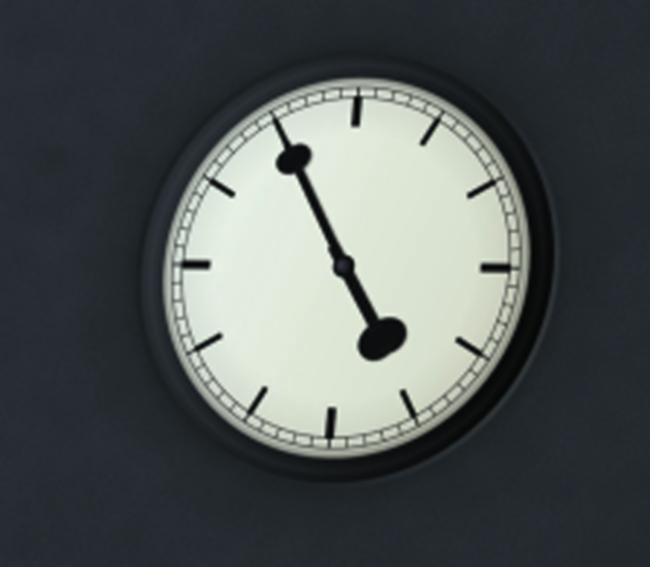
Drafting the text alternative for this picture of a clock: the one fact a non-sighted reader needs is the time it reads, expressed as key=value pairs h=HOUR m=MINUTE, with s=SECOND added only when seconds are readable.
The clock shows h=4 m=55
